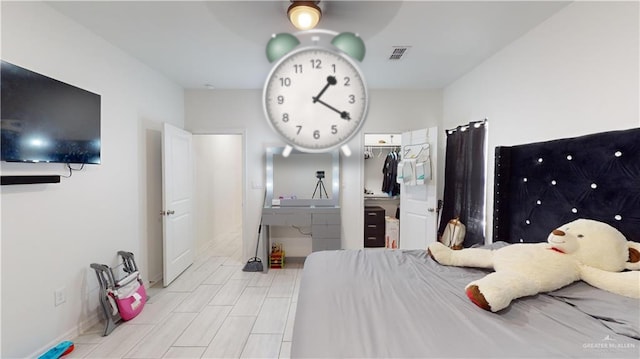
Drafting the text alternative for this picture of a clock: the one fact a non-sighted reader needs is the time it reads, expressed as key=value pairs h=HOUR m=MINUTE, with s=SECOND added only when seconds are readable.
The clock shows h=1 m=20
